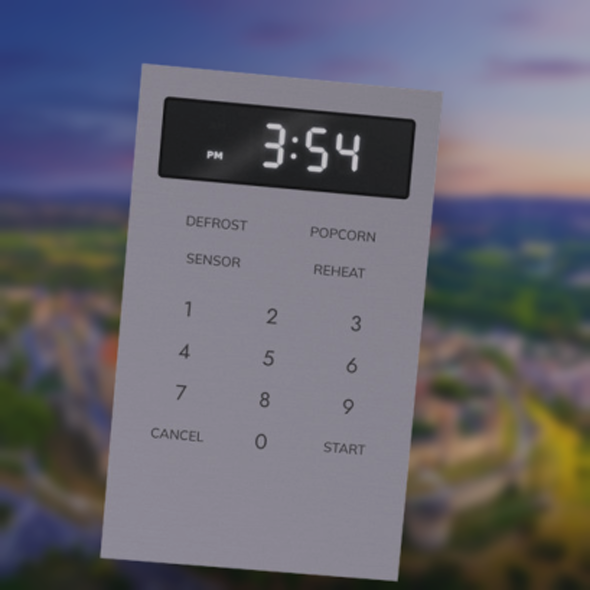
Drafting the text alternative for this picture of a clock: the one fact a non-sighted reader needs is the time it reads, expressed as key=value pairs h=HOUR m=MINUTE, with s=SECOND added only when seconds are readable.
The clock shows h=3 m=54
